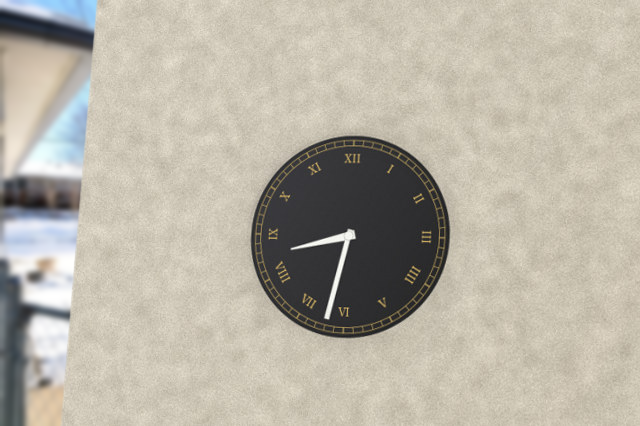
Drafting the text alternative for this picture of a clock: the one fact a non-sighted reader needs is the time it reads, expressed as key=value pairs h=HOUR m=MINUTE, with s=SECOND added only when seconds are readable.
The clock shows h=8 m=32
